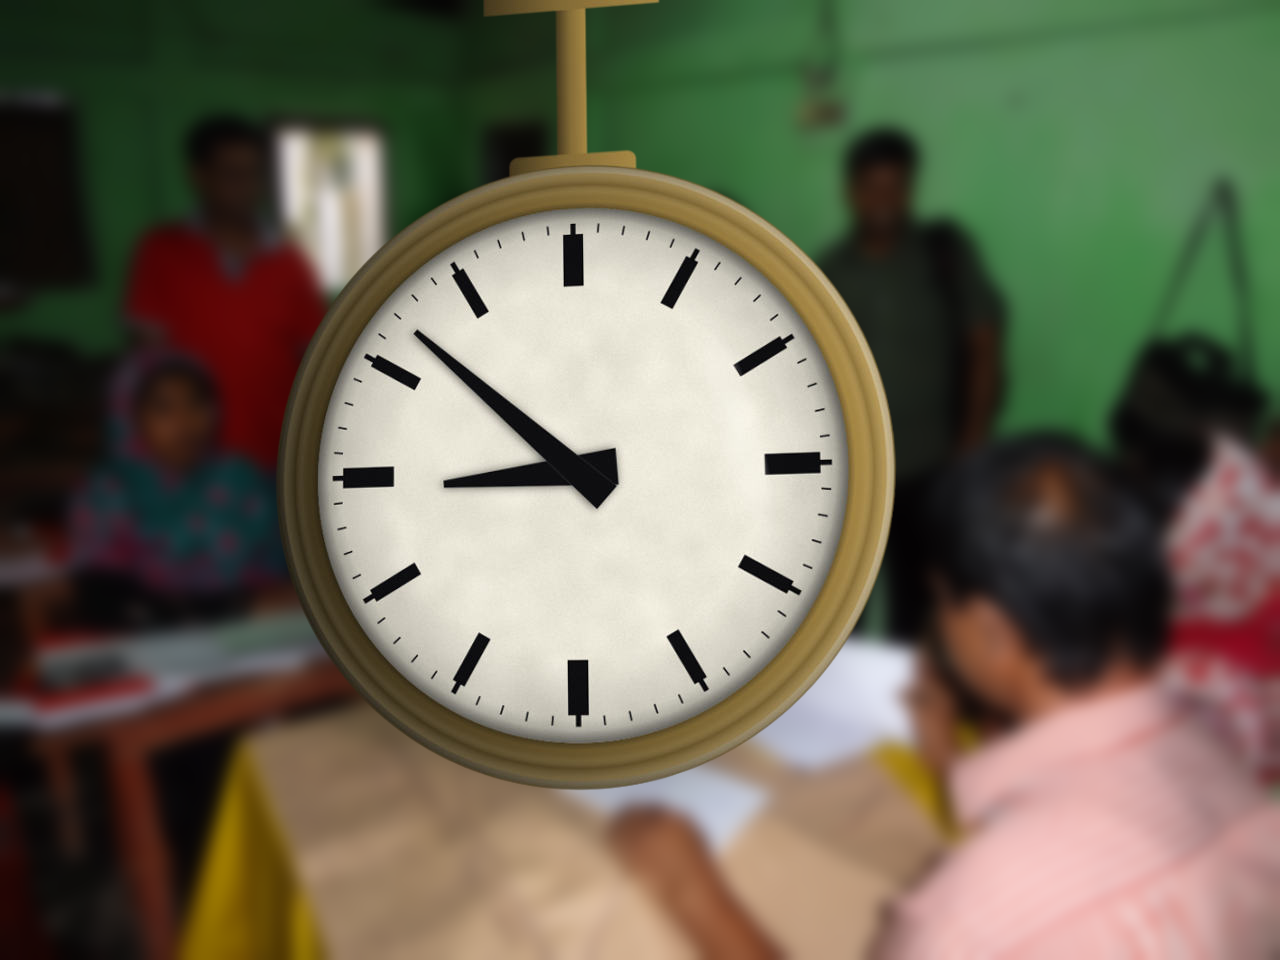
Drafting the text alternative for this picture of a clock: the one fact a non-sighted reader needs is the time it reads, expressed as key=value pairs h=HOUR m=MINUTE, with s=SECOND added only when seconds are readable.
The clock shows h=8 m=52
